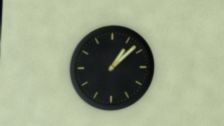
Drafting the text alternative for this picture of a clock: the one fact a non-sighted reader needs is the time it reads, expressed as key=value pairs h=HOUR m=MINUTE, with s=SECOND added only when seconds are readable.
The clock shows h=1 m=8
